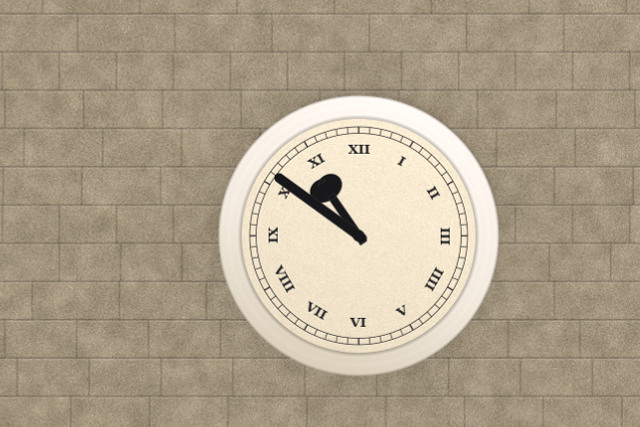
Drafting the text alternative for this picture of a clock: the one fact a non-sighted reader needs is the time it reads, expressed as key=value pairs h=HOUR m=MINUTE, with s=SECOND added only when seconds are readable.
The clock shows h=10 m=51
